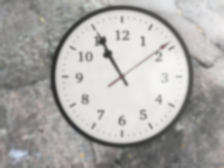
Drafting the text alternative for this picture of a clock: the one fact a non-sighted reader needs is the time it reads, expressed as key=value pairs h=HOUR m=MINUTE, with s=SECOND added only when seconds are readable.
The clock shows h=10 m=55 s=9
